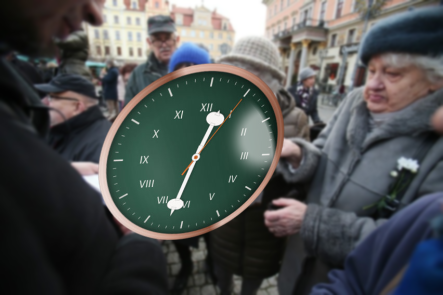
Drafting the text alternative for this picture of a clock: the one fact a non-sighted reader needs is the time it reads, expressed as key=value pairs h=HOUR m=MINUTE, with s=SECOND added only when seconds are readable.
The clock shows h=12 m=32 s=5
